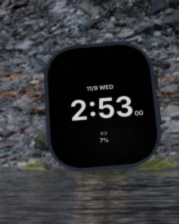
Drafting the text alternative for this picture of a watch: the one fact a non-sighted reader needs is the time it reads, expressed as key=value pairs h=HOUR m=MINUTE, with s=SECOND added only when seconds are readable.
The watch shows h=2 m=53
